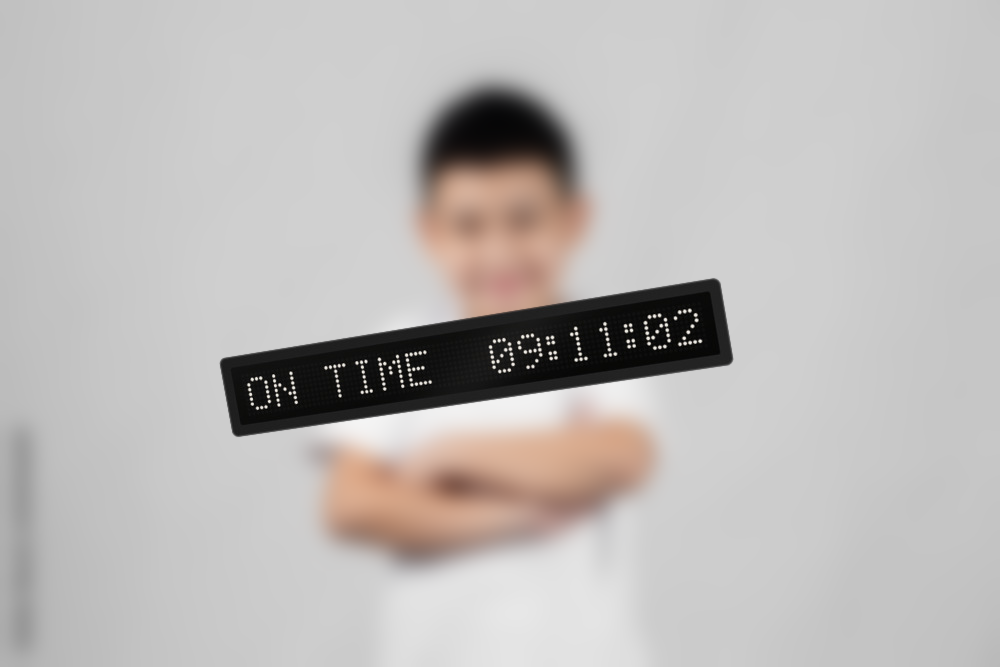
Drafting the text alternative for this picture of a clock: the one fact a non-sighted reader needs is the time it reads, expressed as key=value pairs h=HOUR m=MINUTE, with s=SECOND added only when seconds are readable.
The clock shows h=9 m=11 s=2
